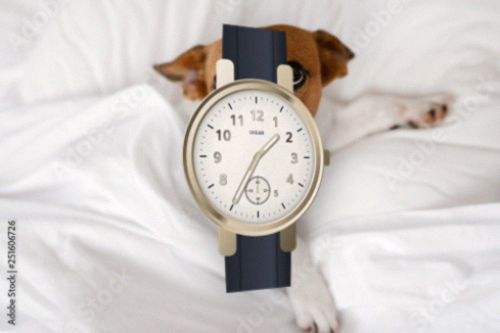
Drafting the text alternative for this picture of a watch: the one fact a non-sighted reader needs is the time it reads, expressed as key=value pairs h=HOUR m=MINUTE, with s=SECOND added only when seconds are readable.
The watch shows h=1 m=35
